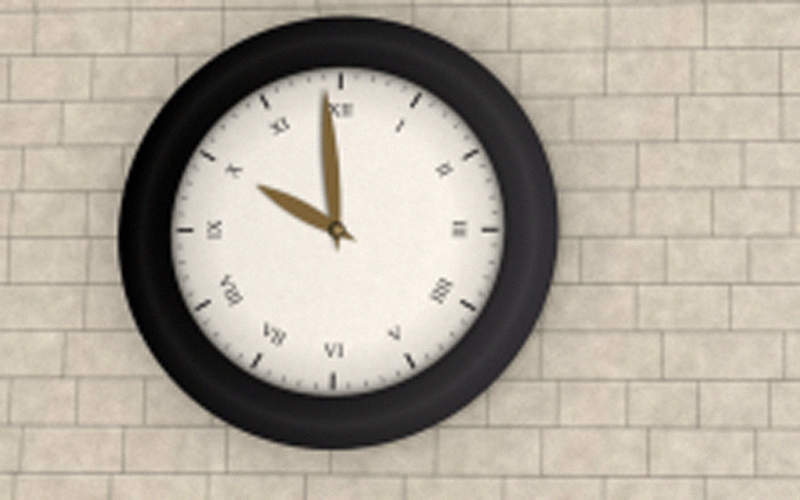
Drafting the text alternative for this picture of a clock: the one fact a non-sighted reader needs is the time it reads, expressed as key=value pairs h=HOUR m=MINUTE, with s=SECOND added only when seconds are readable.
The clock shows h=9 m=59
